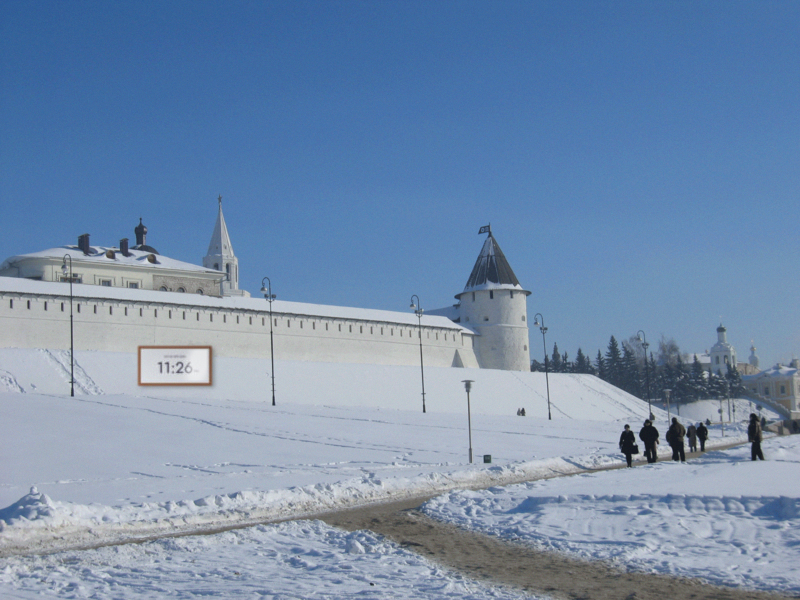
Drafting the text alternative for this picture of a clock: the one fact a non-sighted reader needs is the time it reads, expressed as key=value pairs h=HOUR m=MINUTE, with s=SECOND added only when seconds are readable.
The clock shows h=11 m=26
